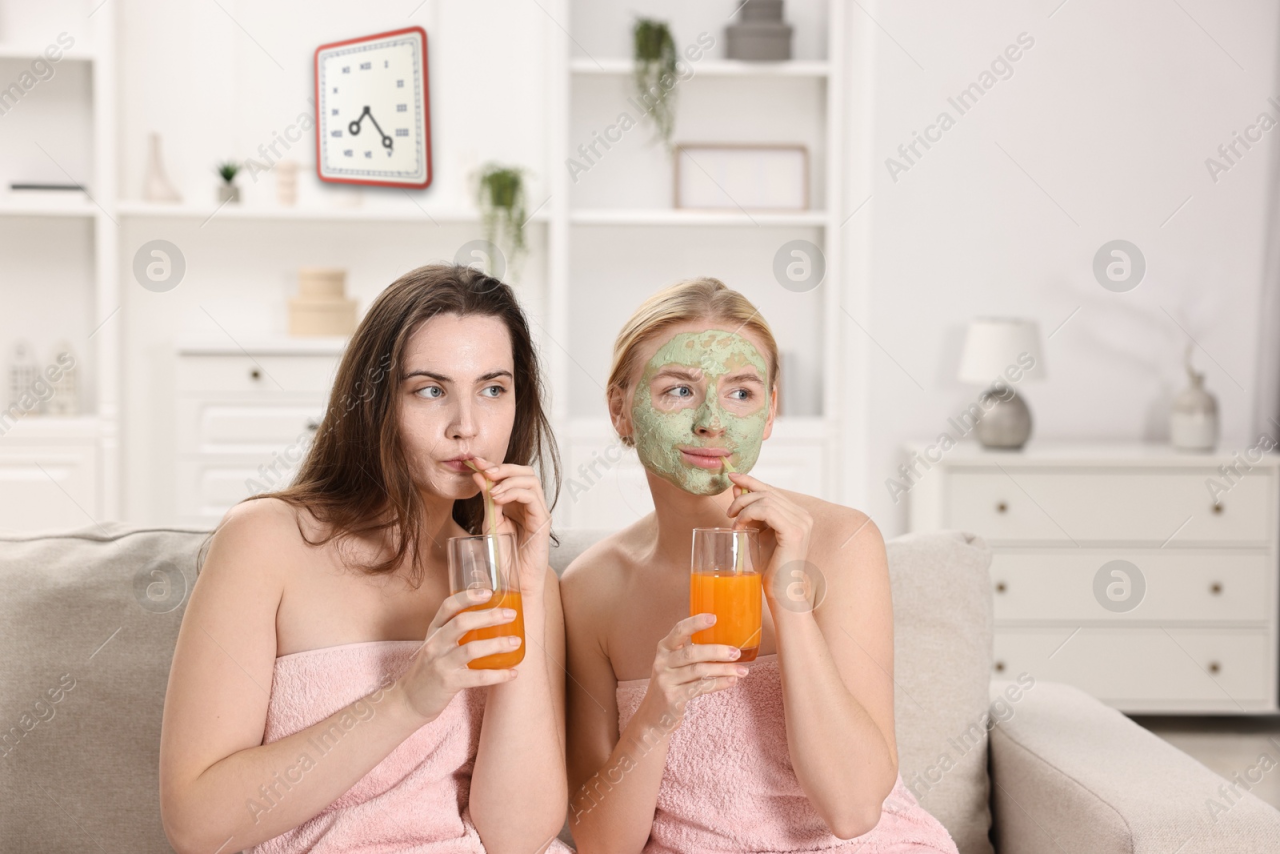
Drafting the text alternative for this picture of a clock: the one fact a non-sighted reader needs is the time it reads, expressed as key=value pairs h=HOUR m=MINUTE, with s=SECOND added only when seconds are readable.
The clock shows h=7 m=24
